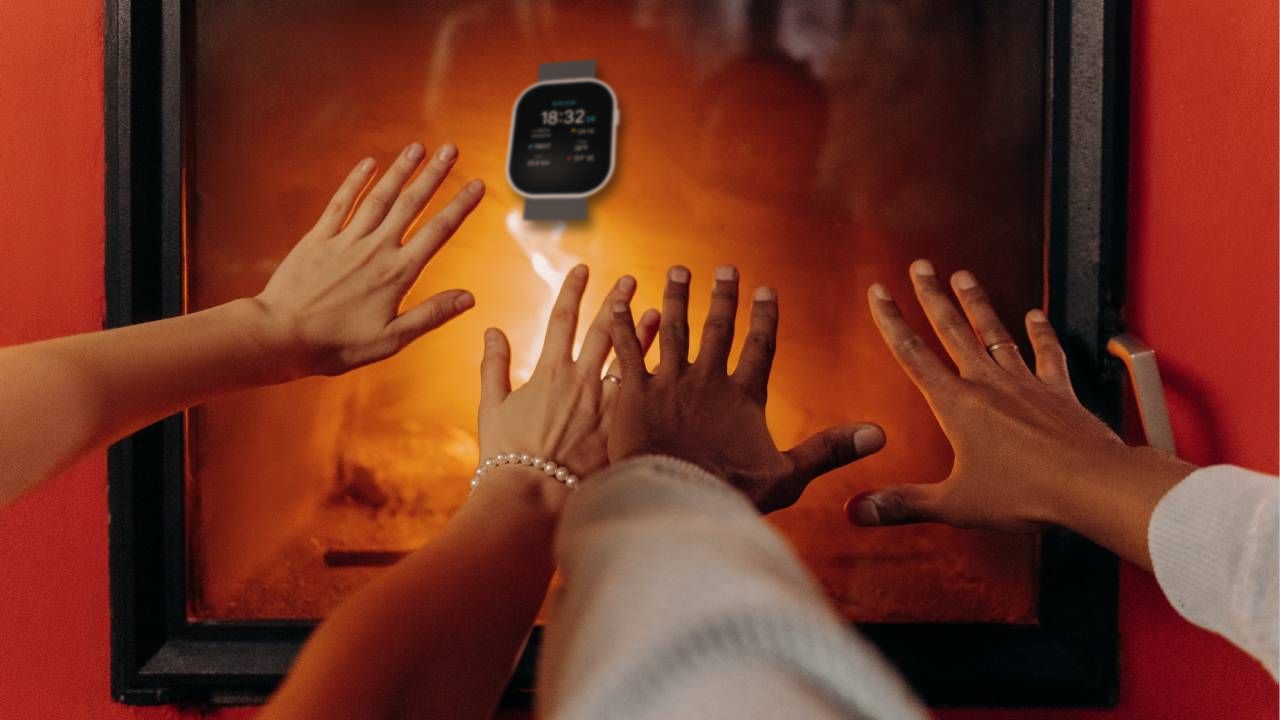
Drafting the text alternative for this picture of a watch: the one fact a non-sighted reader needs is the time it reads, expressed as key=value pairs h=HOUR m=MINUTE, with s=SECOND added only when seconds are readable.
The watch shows h=18 m=32
